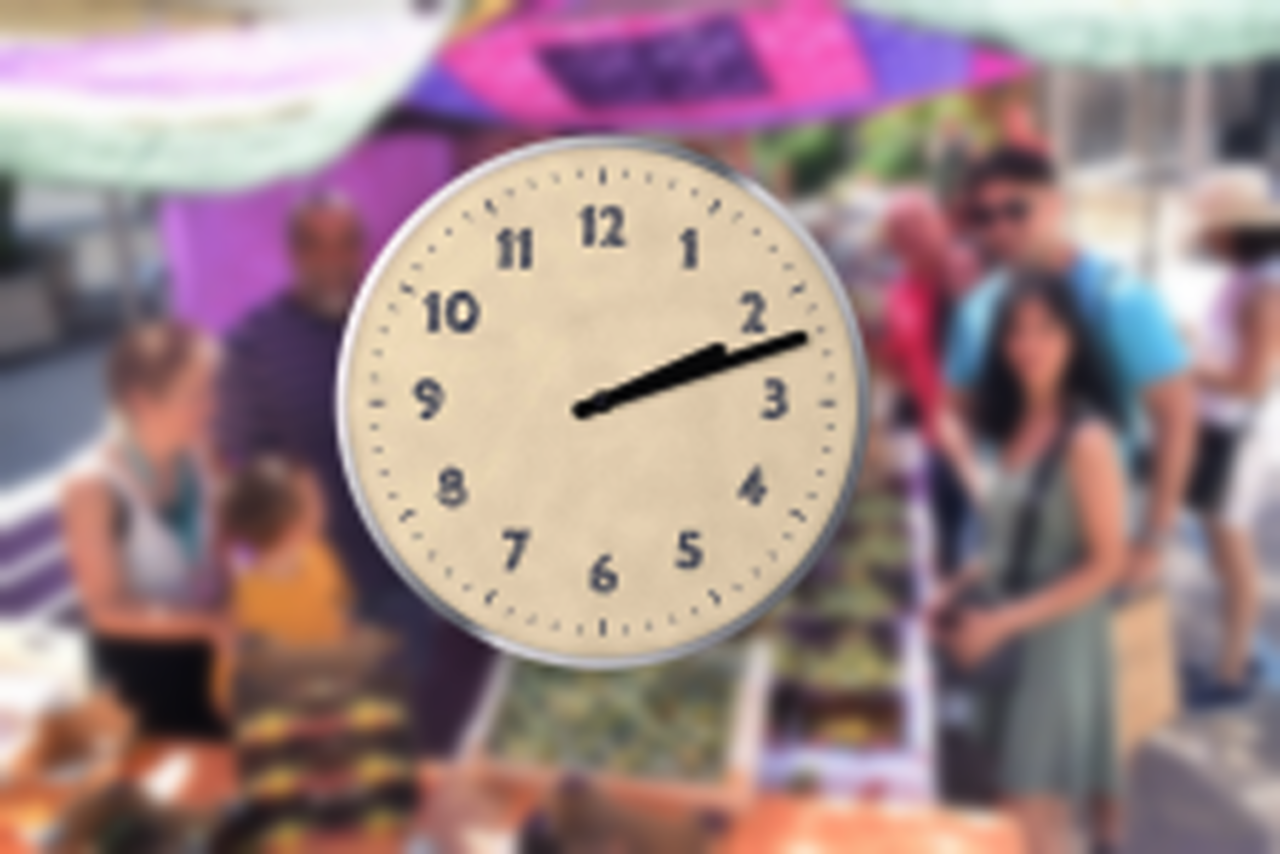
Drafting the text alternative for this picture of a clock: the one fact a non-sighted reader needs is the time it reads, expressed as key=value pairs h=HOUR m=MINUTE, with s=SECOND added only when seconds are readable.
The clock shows h=2 m=12
